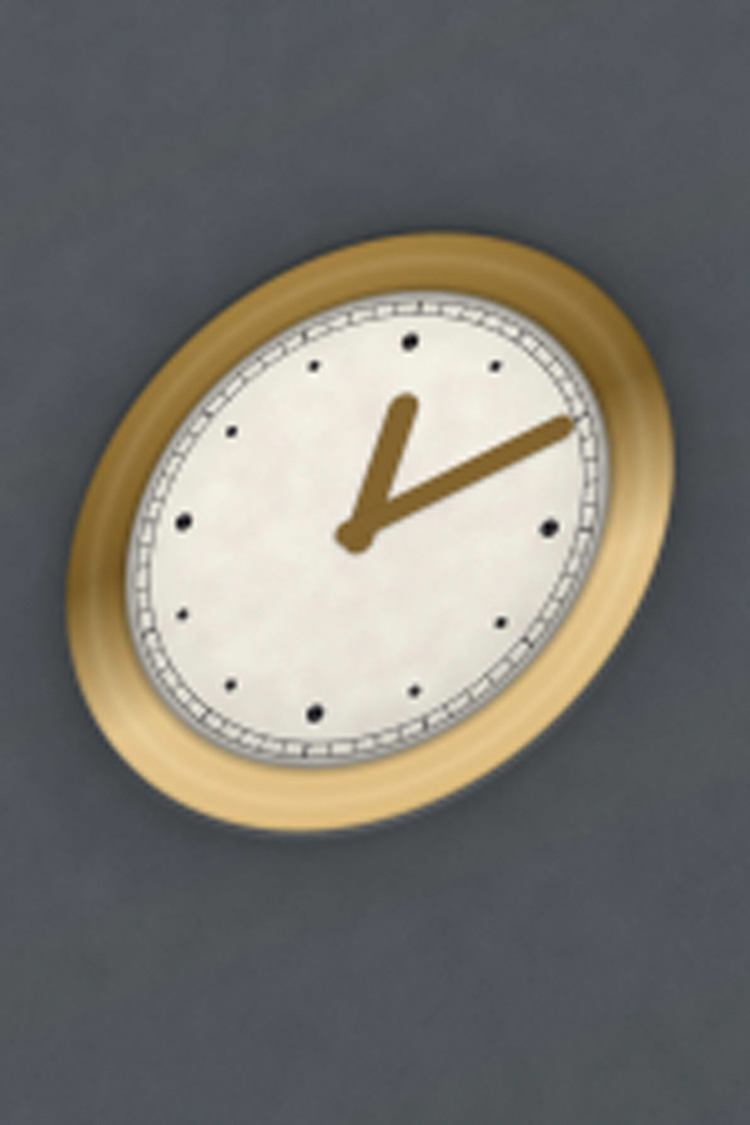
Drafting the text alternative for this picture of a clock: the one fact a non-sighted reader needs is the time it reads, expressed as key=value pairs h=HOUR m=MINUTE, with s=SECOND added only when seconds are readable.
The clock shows h=12 m=10
